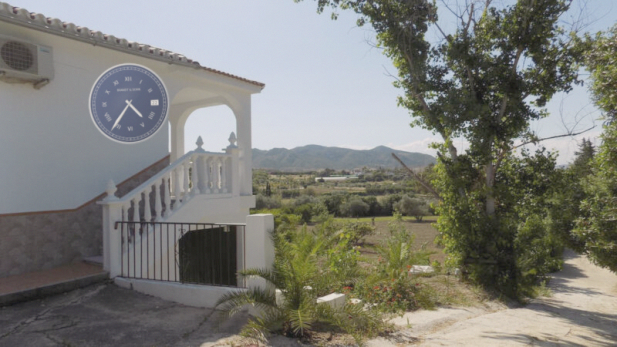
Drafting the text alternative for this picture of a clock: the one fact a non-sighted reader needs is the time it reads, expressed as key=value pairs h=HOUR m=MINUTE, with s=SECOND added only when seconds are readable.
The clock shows h=4 m=36
